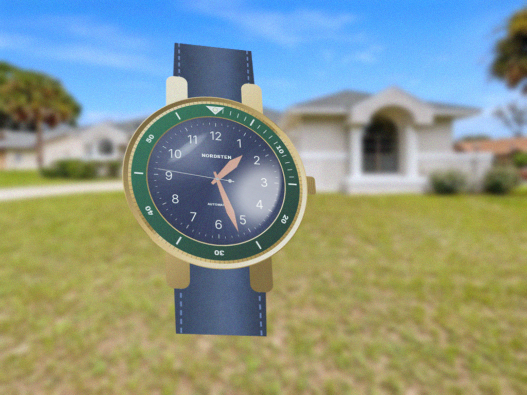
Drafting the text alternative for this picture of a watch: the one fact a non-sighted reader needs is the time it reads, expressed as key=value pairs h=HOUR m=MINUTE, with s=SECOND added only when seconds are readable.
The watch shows h=1 m=26 s=46
